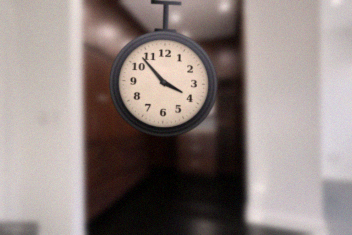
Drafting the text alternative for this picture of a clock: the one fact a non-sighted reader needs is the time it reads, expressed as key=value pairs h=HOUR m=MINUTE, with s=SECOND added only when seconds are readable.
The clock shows h=3 m=53
